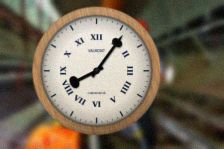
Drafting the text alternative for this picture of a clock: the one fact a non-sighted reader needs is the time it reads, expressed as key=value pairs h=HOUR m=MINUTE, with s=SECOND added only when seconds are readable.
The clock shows h=8 m=6
